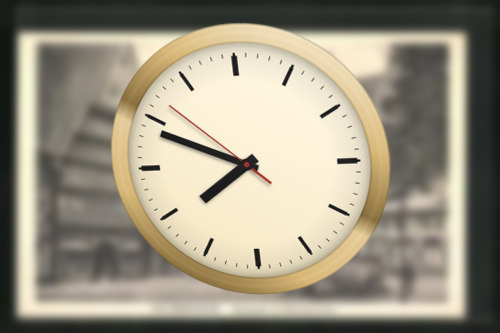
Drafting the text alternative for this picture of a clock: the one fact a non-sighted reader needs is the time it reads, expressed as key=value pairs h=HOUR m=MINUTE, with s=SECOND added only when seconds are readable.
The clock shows h=7 m=48 s=52
